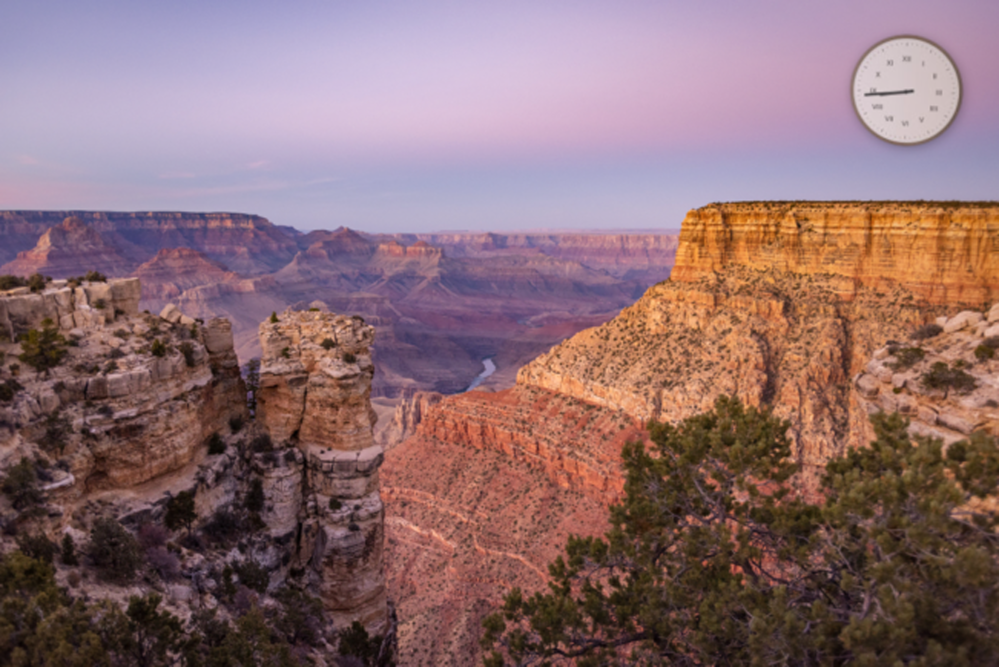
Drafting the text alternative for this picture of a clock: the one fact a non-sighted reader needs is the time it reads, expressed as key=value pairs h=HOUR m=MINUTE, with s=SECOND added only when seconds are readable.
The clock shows h=8 m=44
